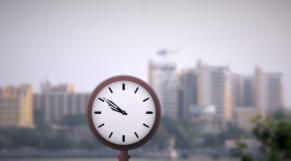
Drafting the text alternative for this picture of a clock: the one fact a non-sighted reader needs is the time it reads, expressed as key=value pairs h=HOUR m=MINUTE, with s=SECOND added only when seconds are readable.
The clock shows h=9 m=51
